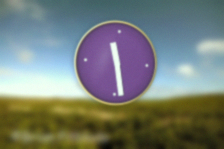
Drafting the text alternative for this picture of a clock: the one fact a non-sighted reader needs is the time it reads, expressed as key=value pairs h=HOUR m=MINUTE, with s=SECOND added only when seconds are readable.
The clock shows h=11 m=28
